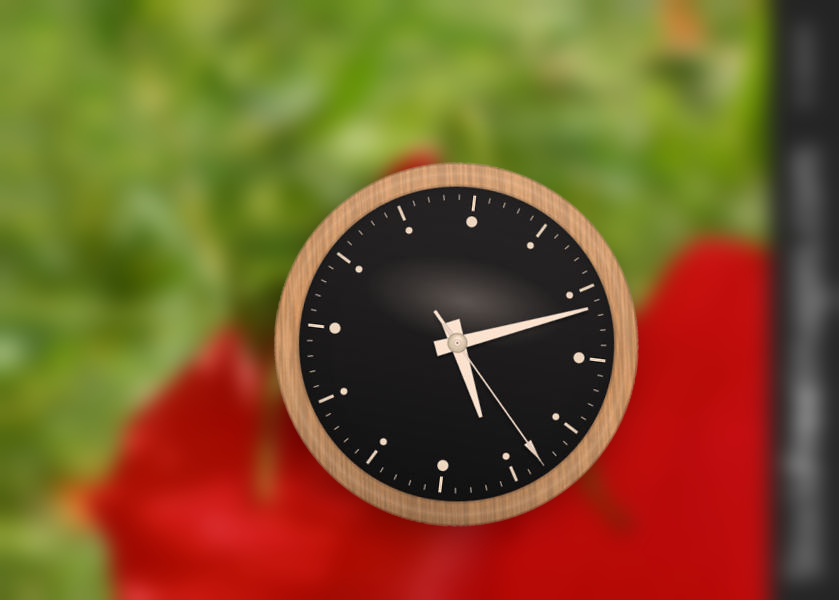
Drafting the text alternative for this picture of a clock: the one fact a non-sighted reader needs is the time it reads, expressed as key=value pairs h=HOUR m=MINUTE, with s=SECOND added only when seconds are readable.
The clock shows h=5 m=11 s=23
